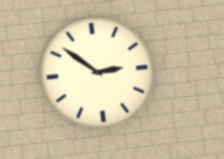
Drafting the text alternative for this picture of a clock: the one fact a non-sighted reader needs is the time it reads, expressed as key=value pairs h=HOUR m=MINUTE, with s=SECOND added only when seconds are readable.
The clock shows h=2 m=52
